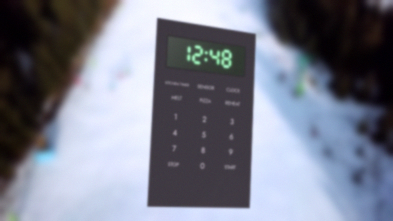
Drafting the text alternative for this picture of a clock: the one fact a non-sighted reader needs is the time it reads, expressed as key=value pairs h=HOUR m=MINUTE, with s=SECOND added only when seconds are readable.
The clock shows h=12 m=48
